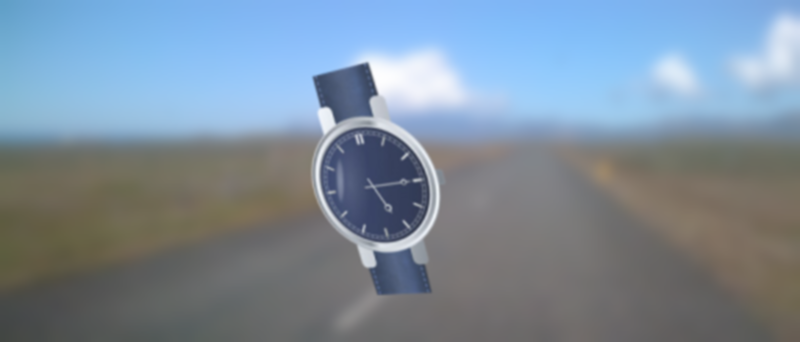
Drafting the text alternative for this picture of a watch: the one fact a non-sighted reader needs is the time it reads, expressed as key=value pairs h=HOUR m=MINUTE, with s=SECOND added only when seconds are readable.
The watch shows h=5 m=15
